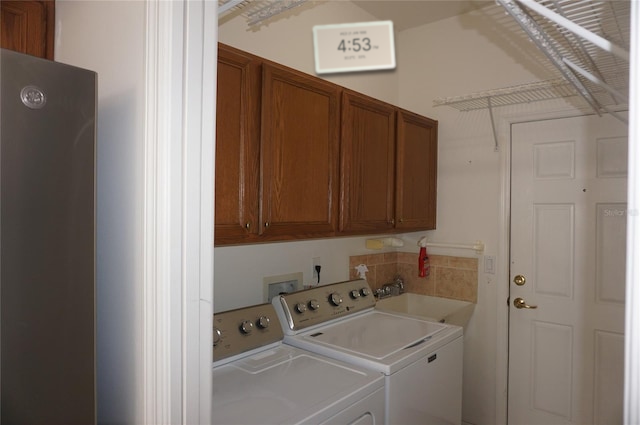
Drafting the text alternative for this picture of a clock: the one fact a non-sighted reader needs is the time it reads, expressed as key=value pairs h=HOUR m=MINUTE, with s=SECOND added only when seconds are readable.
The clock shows h=4 m=53
